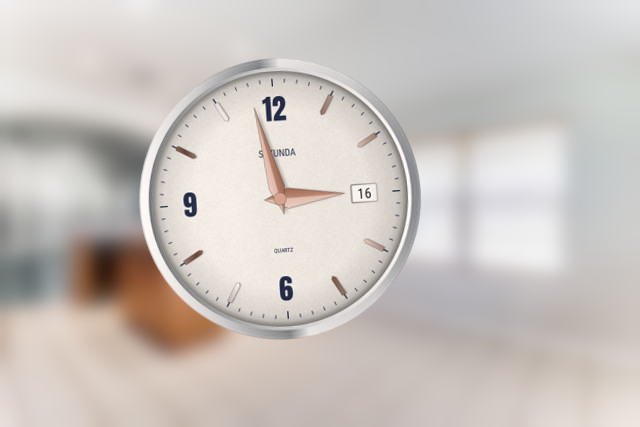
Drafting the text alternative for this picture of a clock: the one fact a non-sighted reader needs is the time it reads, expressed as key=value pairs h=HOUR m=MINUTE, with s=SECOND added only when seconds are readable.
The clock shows h=2 m=58
